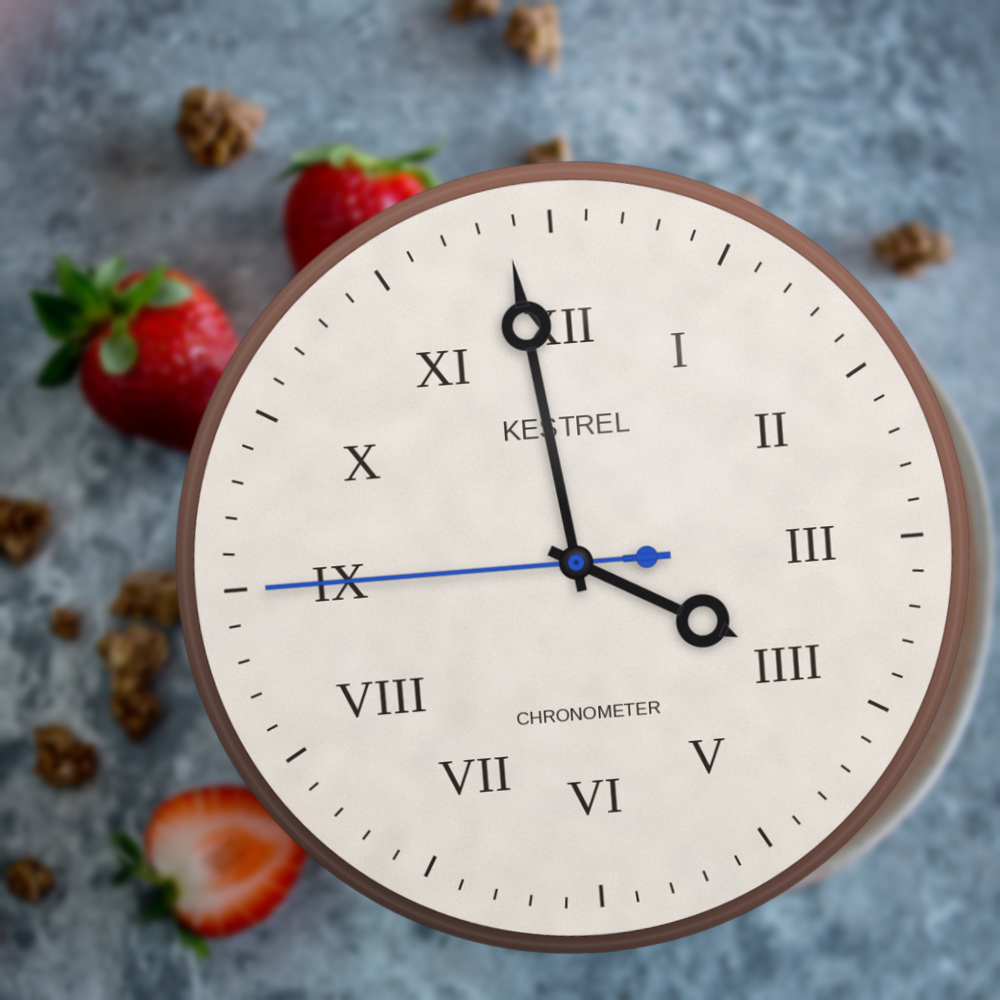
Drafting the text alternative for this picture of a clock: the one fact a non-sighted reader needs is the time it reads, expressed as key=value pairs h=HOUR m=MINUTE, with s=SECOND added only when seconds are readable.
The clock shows h=3 m=58 s=45
